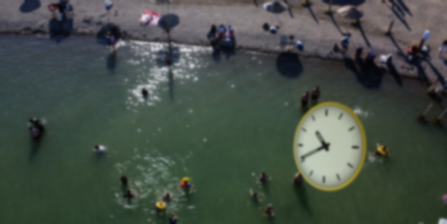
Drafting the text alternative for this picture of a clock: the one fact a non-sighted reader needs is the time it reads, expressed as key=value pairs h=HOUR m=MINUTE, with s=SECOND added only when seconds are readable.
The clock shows h=10 m=41
